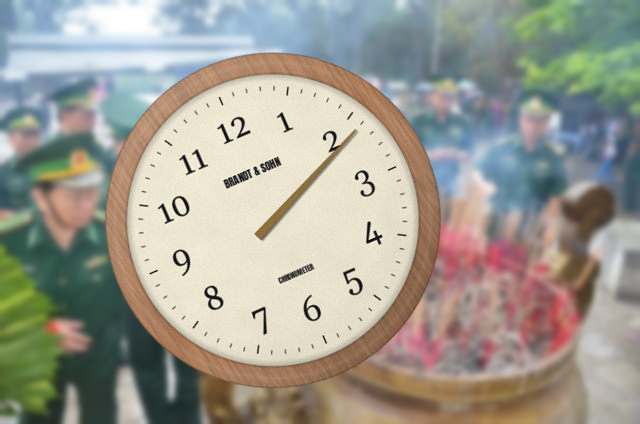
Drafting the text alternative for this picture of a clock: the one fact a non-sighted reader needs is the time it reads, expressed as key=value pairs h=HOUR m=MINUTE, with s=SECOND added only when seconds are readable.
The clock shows h=2 m=11
